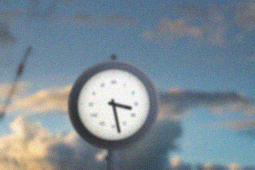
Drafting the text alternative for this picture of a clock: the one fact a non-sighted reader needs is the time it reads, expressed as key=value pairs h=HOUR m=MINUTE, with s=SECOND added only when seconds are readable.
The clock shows h=3 m=28
